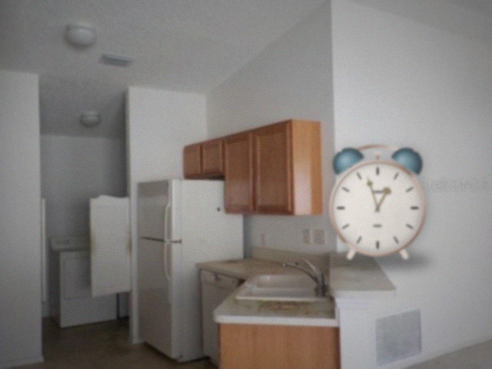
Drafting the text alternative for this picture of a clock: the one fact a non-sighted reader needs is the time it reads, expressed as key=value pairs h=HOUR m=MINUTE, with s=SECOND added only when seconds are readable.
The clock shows h=12 m=57
